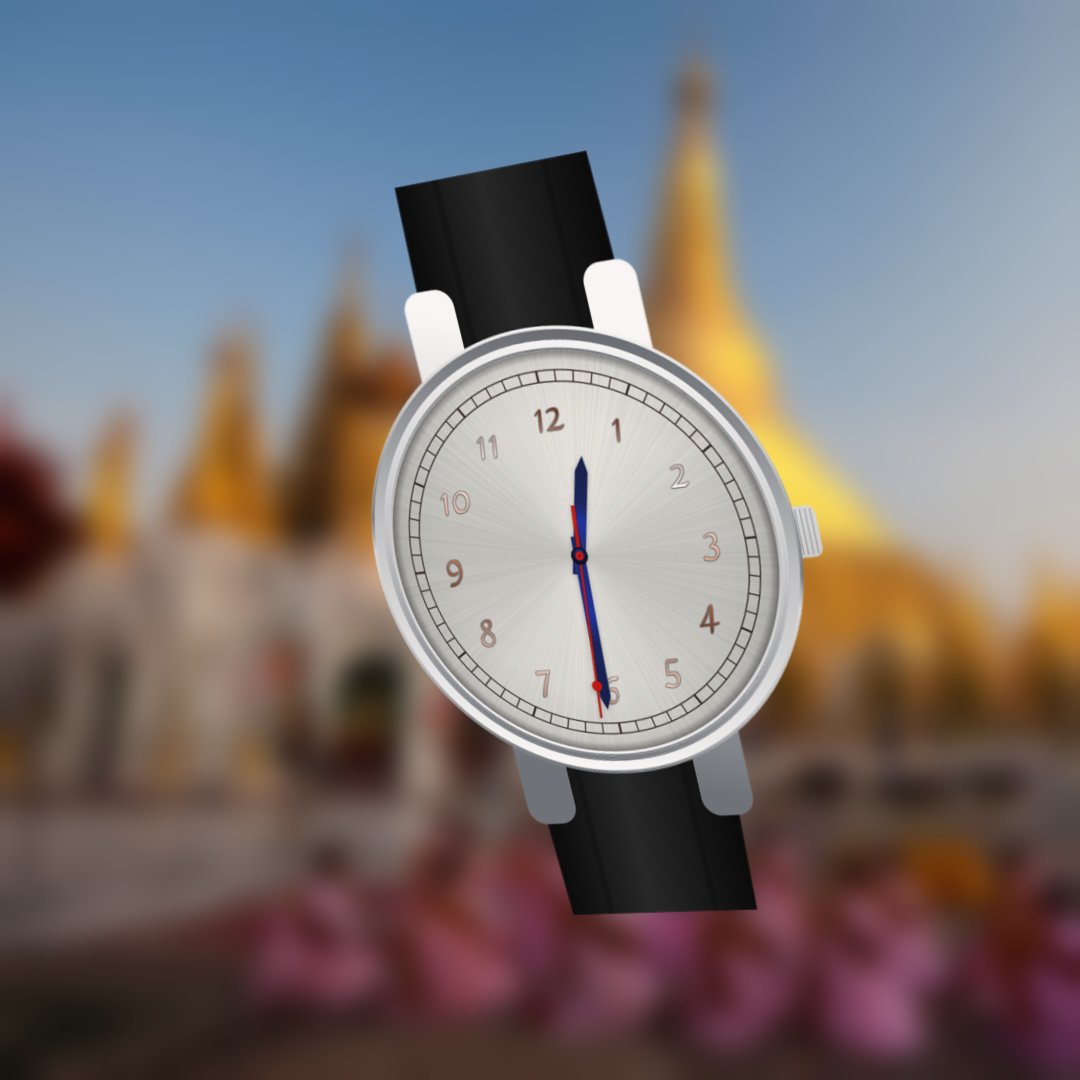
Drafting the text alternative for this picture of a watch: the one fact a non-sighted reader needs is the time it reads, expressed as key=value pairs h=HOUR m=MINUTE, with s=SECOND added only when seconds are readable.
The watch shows h=12 m=30 s=31
